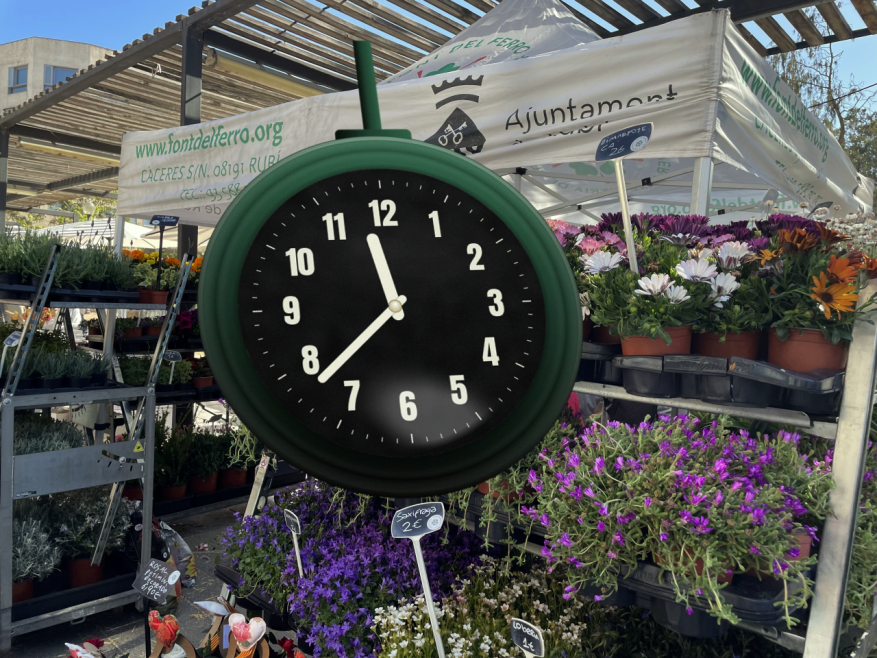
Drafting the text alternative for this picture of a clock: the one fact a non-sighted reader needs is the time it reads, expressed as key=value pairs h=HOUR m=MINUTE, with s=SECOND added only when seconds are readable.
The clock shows h=11 m=38
